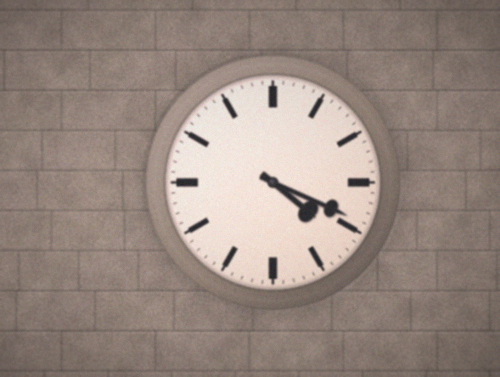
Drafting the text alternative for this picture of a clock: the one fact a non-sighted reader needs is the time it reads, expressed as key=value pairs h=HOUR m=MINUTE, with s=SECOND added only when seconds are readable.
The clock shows h=4 m=19
